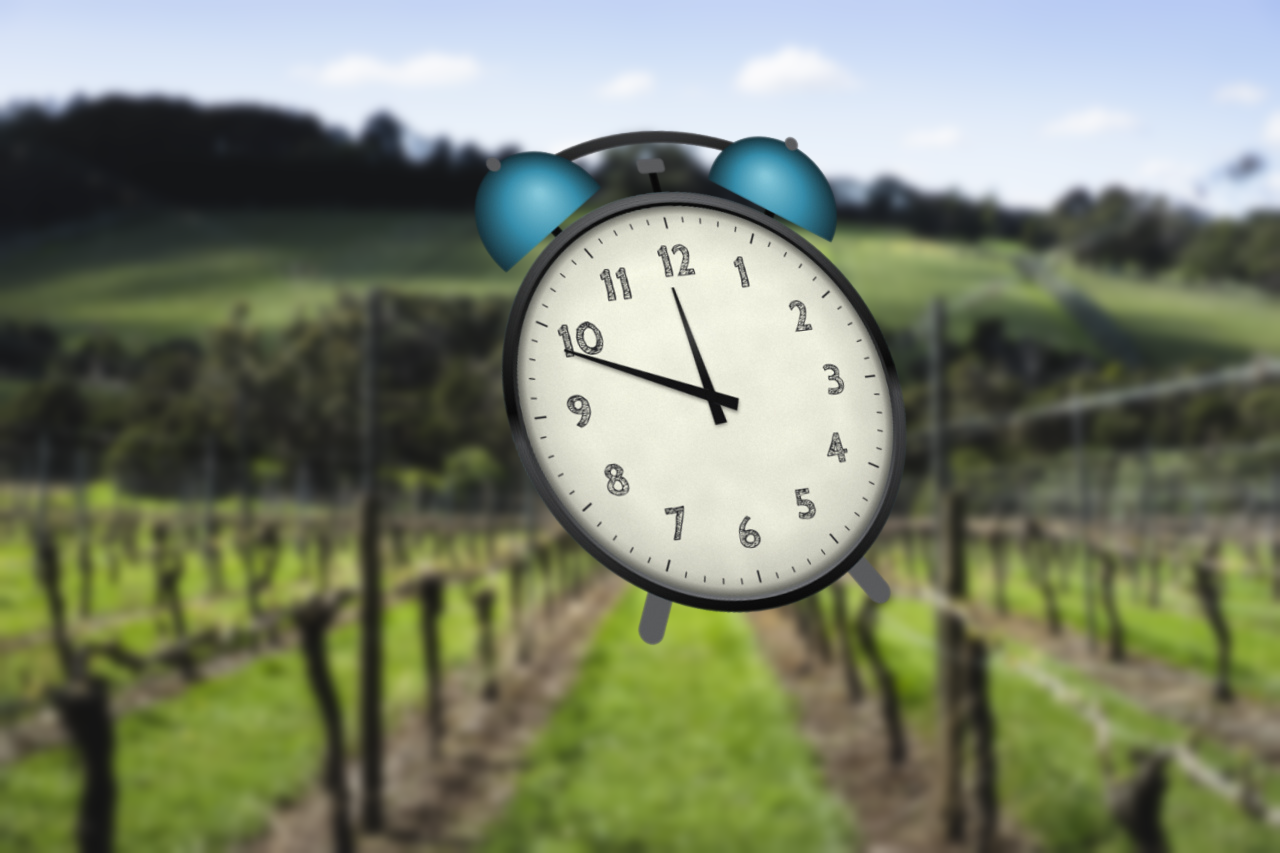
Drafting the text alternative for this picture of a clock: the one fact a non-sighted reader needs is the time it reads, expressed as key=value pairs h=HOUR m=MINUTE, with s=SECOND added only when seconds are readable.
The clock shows h=11 m=49
